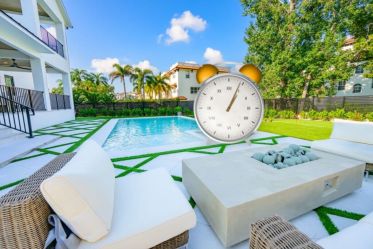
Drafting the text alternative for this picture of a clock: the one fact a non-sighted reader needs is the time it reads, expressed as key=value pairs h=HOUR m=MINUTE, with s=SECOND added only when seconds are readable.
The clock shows h=1 m=4
